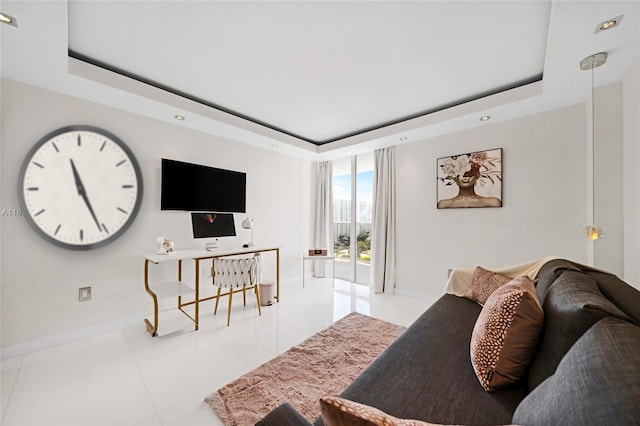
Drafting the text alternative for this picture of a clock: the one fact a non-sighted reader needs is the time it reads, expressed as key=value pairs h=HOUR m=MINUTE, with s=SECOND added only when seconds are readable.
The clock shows h=11 m=26
